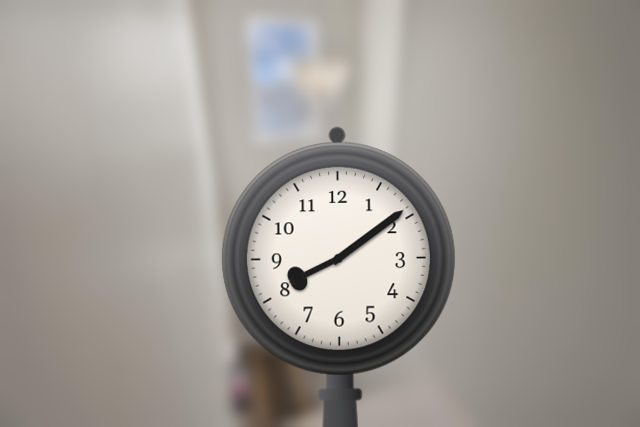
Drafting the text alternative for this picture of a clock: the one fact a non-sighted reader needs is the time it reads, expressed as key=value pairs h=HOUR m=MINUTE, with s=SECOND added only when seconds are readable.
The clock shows h=8 m=9
